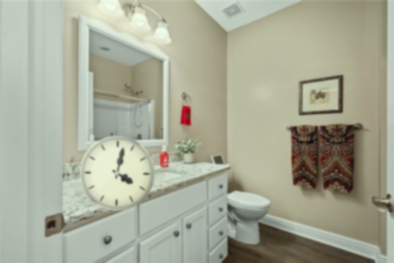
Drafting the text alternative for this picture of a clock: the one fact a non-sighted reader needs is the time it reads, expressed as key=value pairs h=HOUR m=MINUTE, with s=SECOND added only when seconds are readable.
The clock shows h=4 m=2
